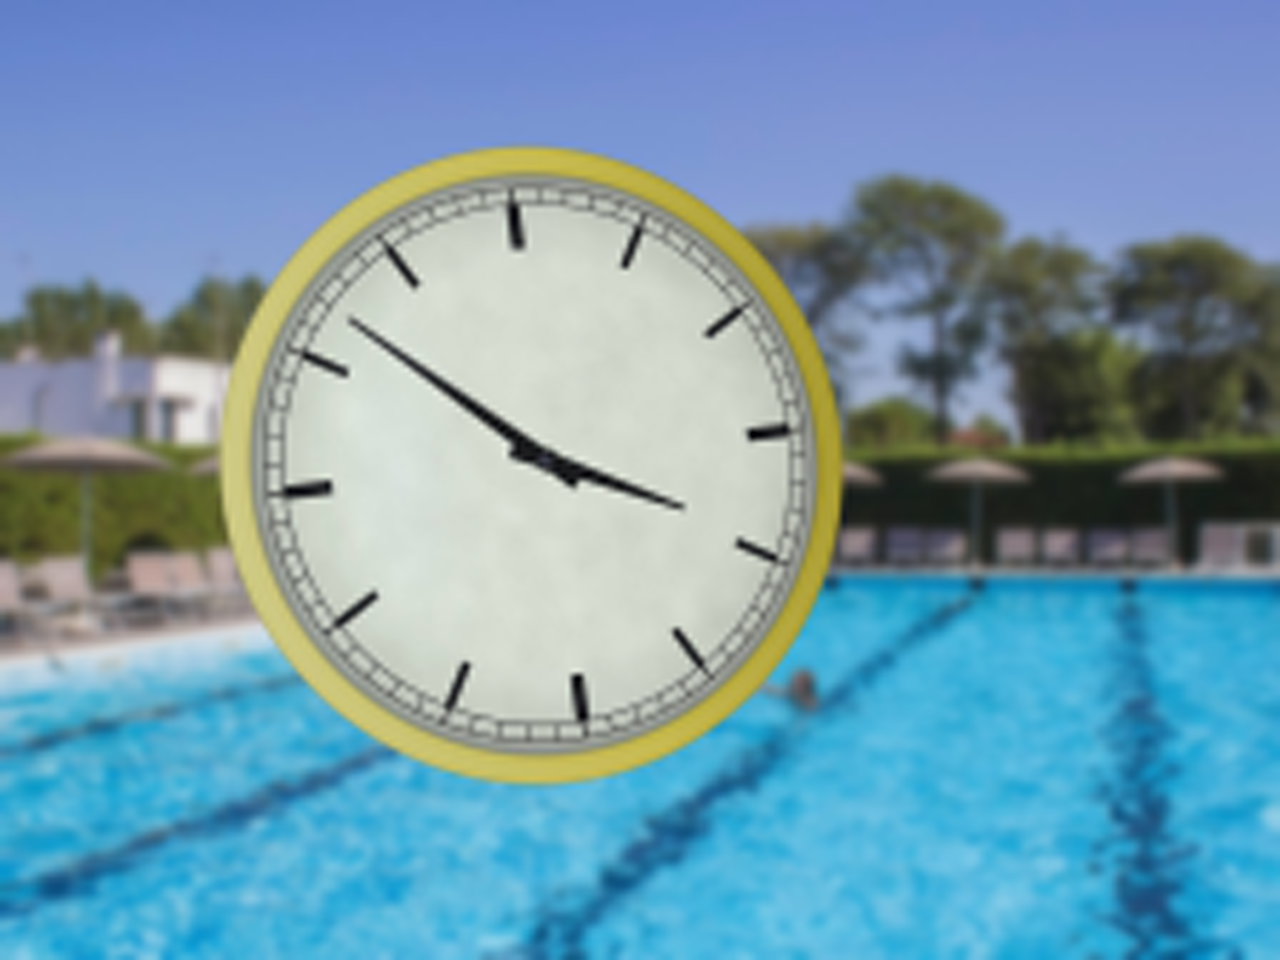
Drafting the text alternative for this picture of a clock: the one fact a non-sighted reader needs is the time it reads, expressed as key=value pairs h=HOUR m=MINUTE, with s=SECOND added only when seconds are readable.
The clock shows h=3 m=52
